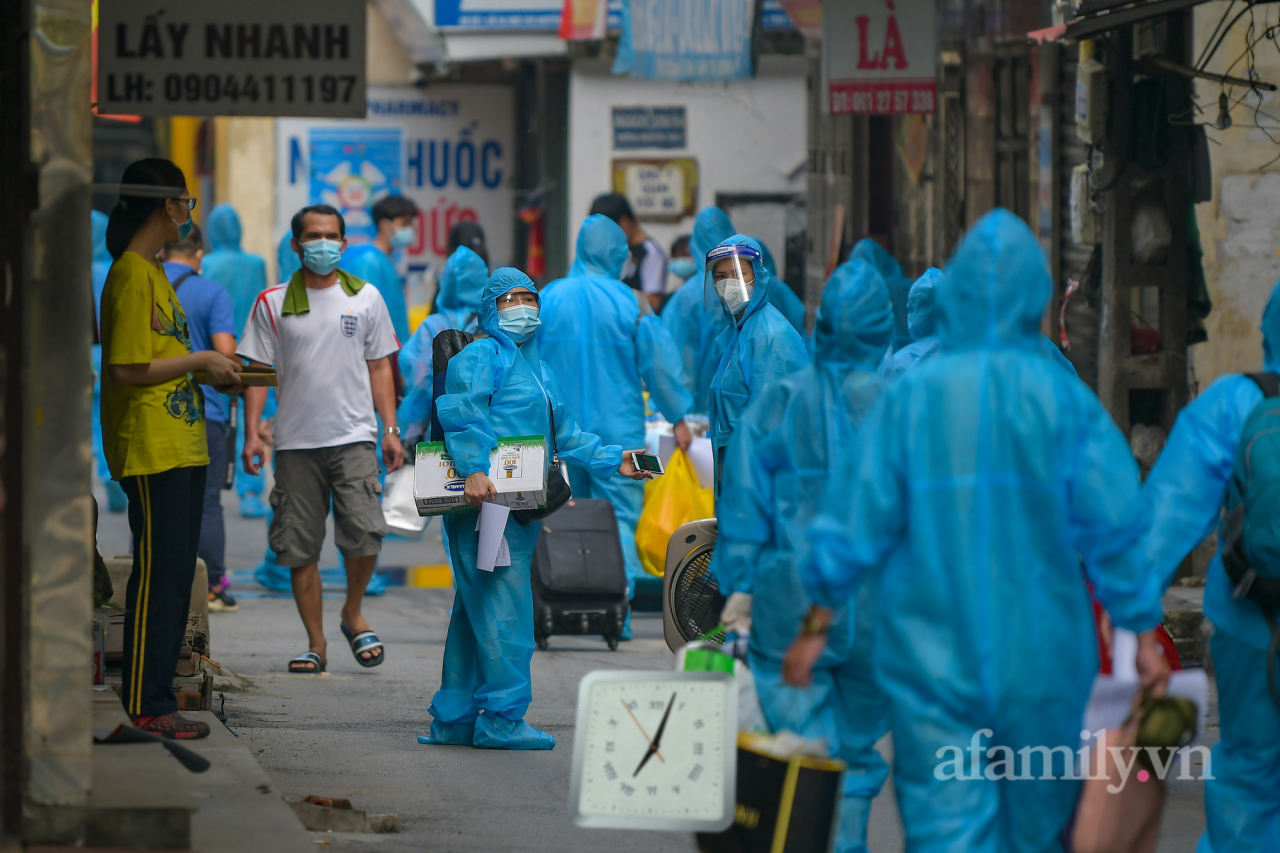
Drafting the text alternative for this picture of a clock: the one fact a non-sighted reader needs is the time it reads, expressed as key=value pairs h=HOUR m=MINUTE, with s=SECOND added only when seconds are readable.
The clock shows h=7 m=2 s=54
